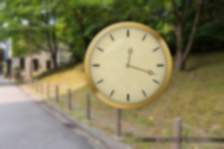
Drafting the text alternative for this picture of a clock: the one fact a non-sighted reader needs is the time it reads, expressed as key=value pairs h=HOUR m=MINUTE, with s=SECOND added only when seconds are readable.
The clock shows h=12 m=18
